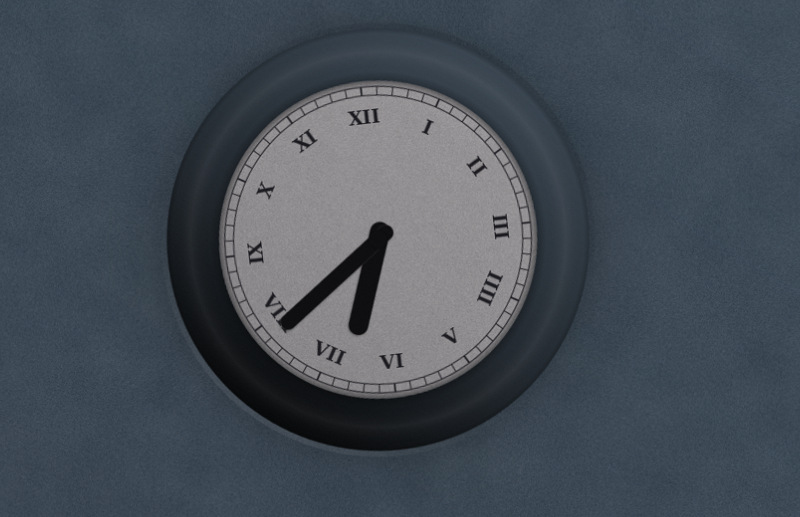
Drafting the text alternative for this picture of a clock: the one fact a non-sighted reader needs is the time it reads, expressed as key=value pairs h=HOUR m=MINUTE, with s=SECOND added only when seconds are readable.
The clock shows h=6 m=39
